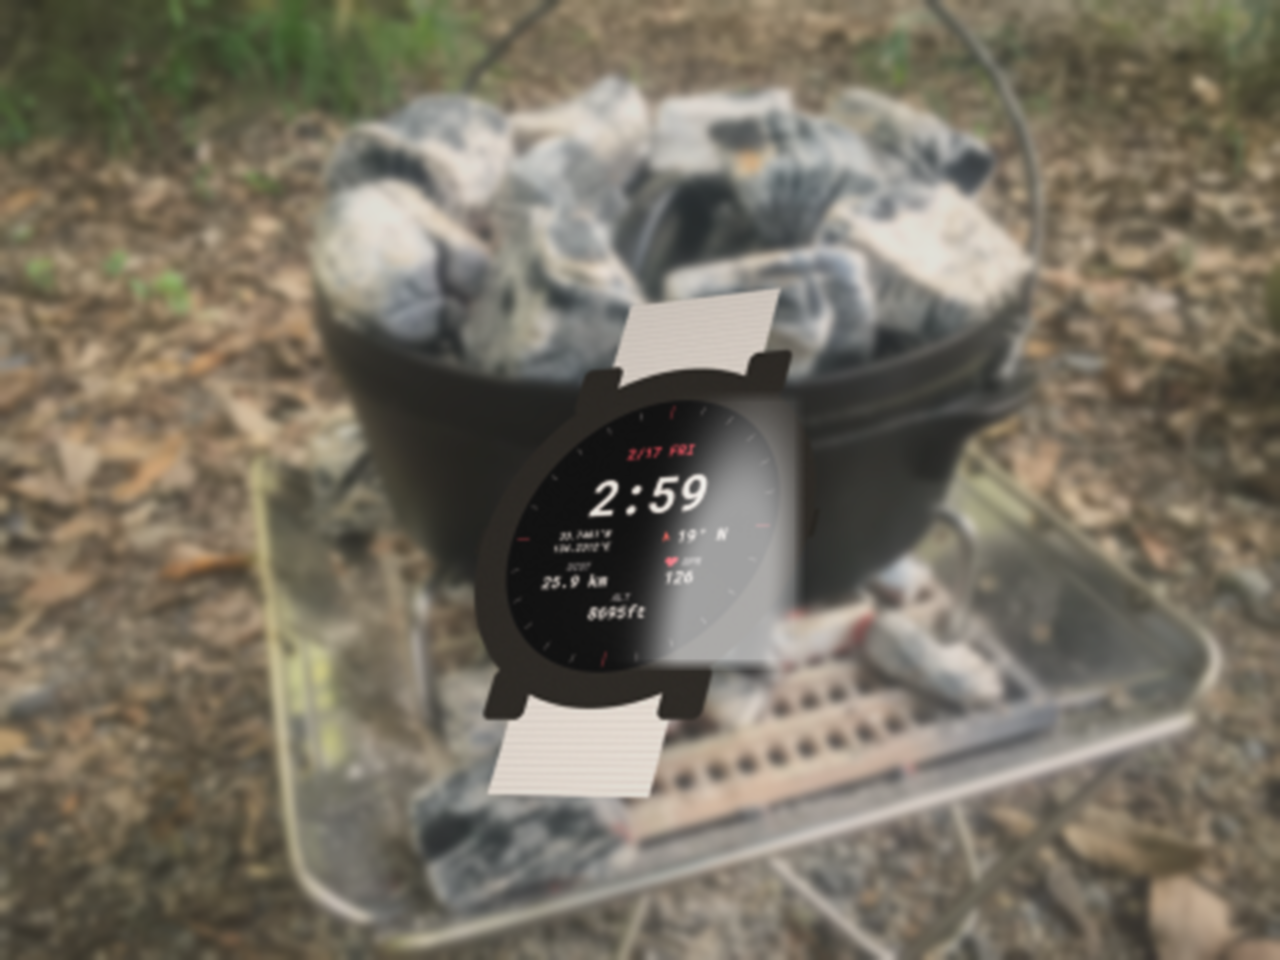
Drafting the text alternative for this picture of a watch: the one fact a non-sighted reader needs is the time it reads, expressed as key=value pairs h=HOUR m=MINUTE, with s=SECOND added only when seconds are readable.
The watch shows h=2 m=59
